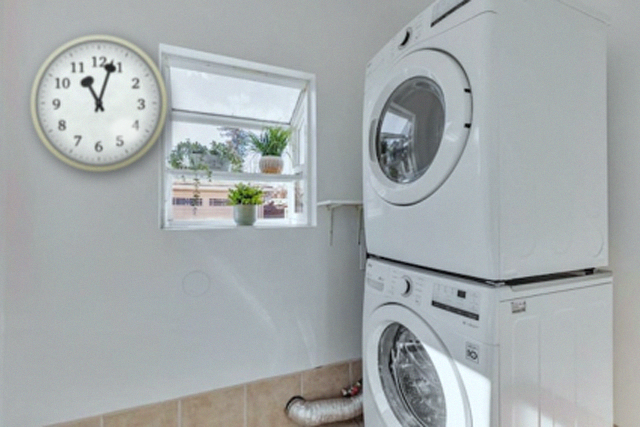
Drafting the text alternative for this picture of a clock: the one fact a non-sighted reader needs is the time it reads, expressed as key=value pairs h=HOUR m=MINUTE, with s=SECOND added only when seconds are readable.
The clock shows h=11 m=3
